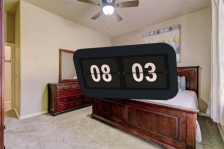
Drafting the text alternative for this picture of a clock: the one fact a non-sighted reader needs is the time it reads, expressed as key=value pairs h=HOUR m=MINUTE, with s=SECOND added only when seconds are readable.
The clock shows h=8 m=3
